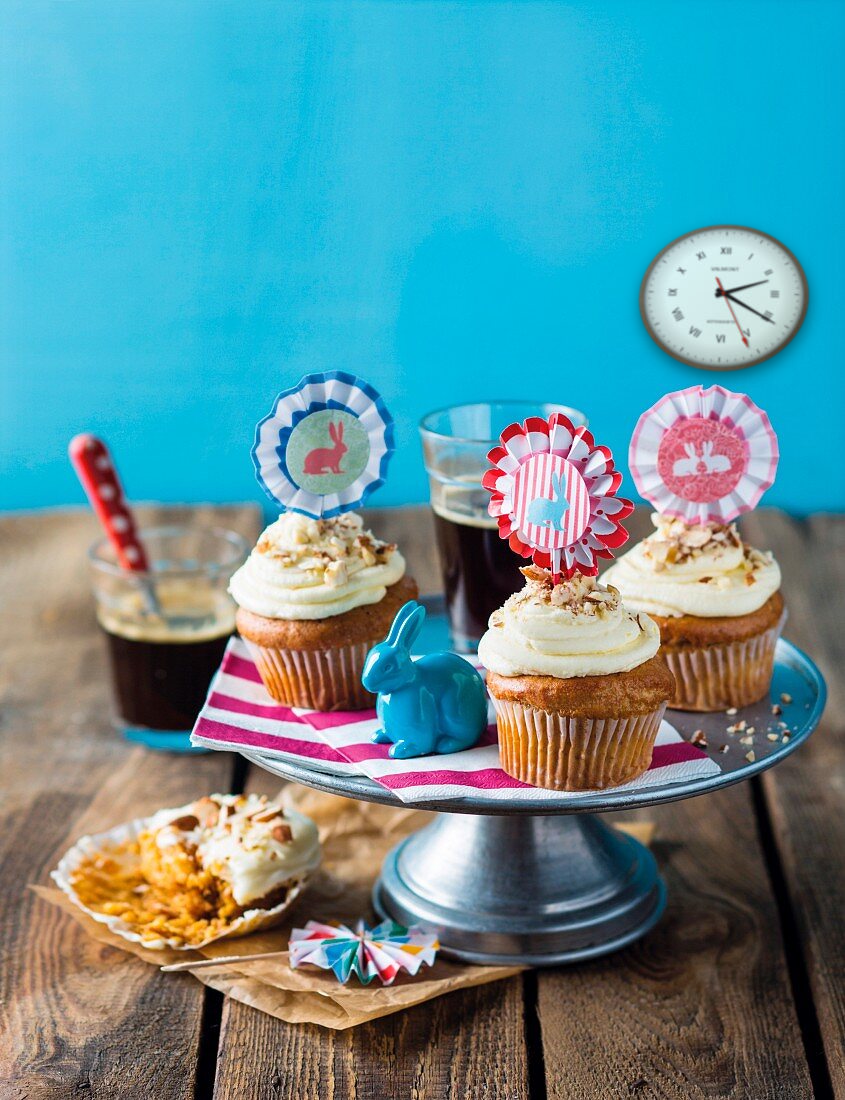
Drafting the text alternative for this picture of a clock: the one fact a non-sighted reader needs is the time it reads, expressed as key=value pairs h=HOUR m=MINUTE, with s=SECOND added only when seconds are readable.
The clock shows h=2 m=20 s=26
